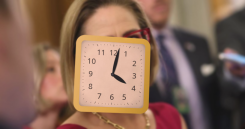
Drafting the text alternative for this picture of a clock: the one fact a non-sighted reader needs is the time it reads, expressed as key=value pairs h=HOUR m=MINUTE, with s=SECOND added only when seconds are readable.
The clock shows h=4 m=2
